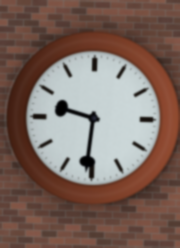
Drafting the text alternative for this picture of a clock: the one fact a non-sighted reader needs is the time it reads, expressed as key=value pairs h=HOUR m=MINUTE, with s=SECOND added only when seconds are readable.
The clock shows h=9 m=31
